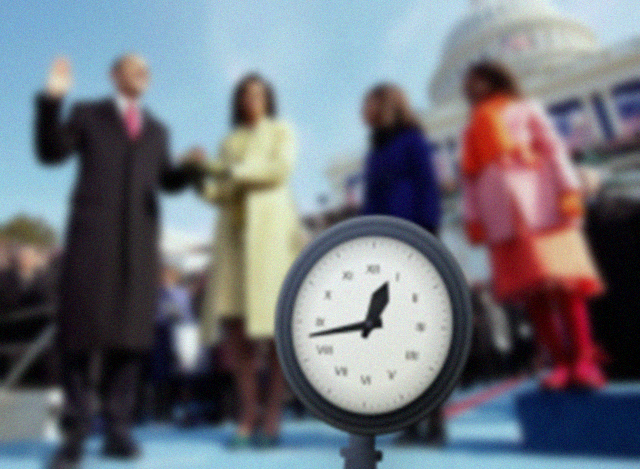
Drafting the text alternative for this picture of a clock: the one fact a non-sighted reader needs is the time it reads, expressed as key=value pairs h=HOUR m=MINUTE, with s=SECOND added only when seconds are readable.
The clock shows h=12 m=43
